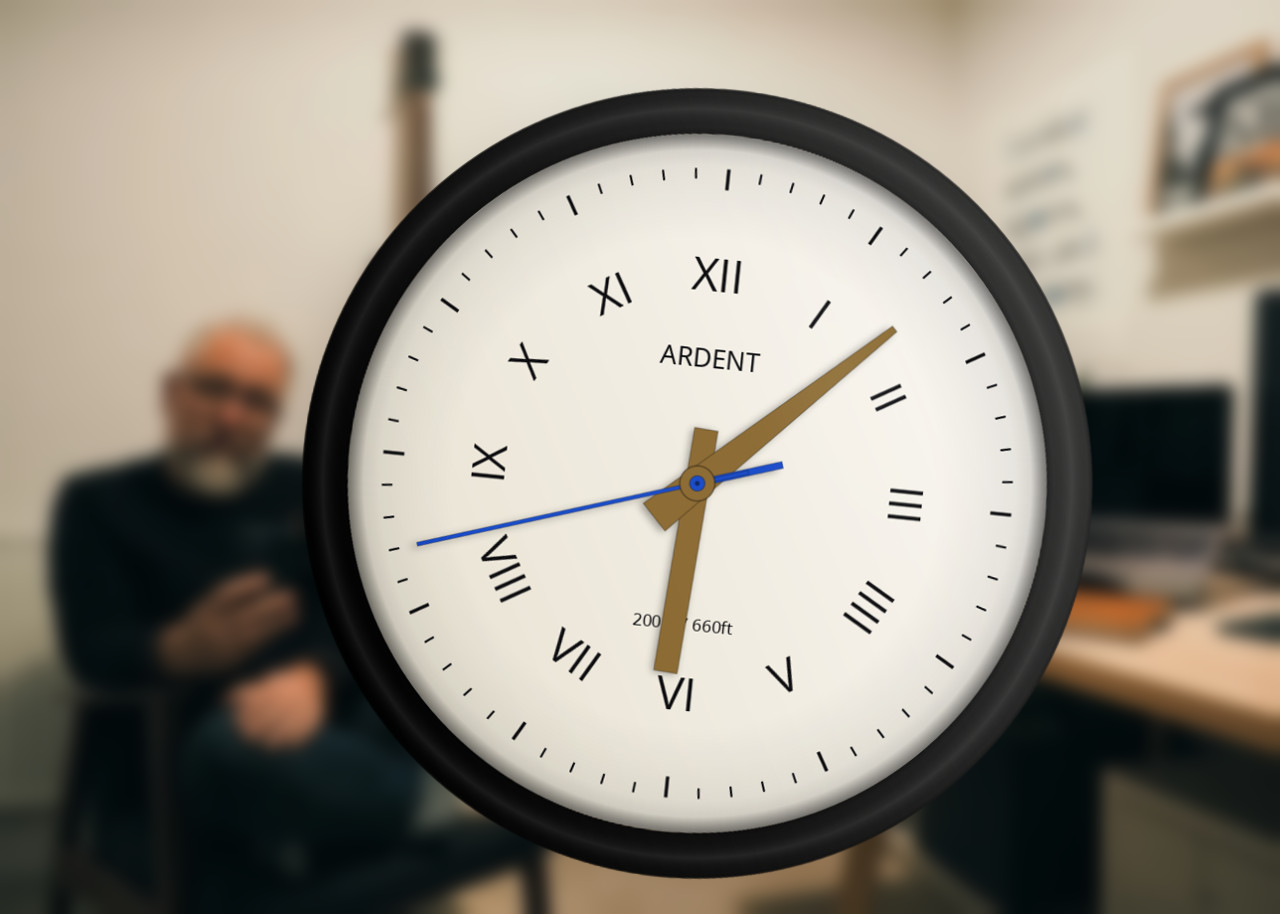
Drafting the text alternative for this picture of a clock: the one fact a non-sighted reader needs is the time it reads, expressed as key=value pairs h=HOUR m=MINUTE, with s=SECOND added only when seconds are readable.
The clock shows h=6 m=7 s=42
